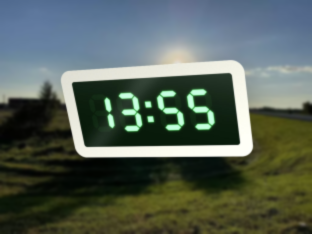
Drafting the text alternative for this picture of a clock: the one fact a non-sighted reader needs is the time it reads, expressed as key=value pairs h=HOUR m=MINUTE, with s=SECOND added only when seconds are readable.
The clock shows h=13 m=55
